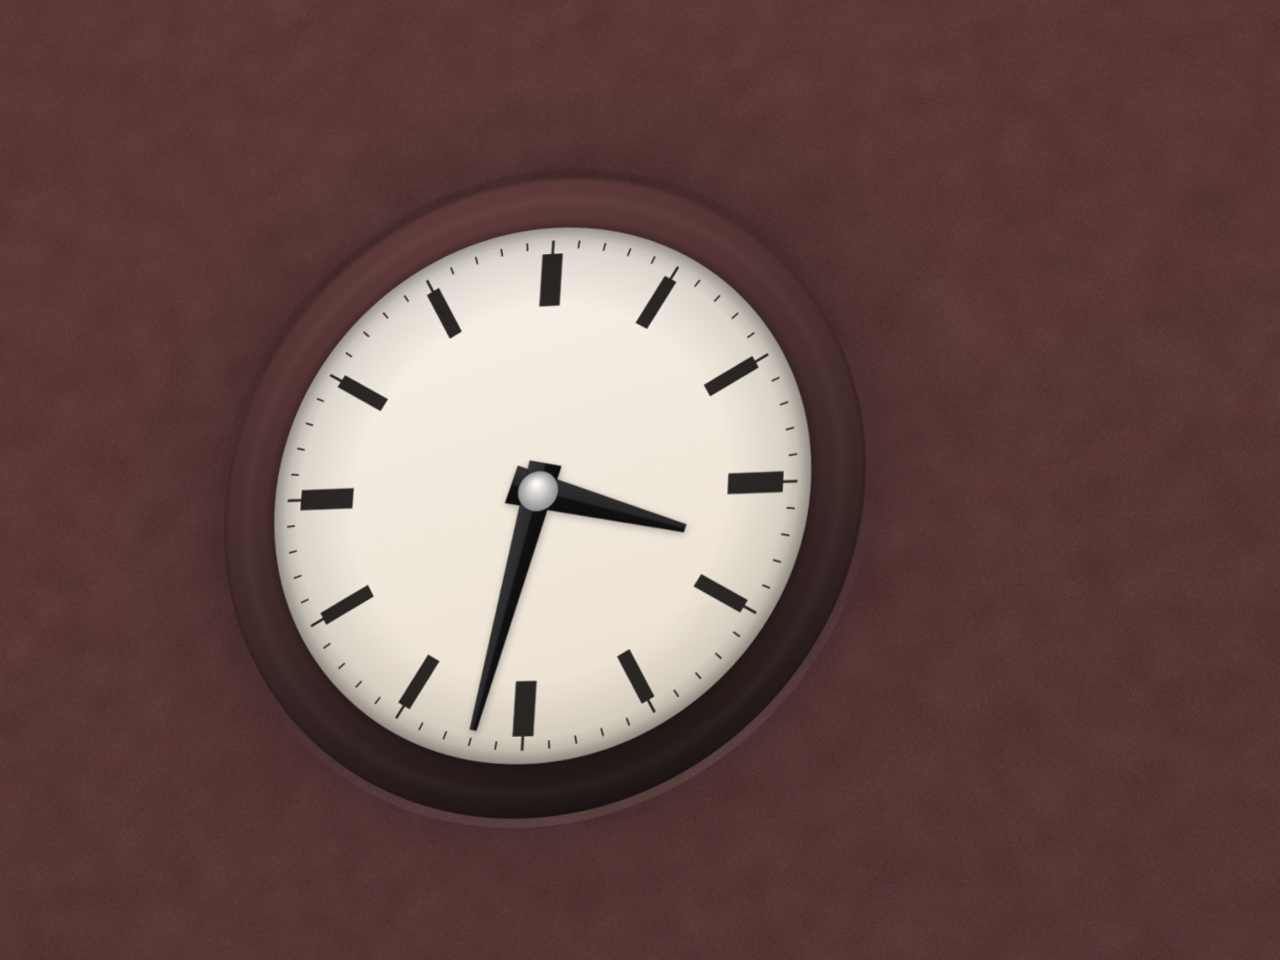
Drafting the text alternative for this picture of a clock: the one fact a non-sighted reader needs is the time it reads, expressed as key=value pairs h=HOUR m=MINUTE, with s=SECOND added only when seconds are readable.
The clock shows h=3 m=32
